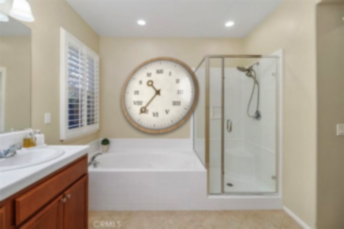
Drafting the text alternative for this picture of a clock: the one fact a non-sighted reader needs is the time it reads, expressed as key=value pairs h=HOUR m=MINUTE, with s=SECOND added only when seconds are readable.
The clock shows h=10 m=36
